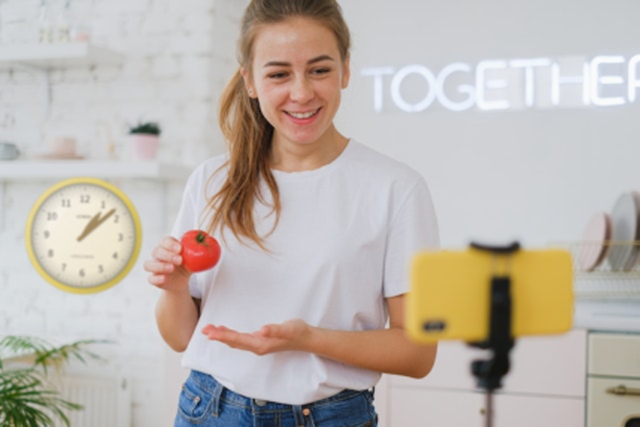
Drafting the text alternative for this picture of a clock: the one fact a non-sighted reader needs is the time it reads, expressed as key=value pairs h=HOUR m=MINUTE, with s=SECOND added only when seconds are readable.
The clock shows h=1 m=8
